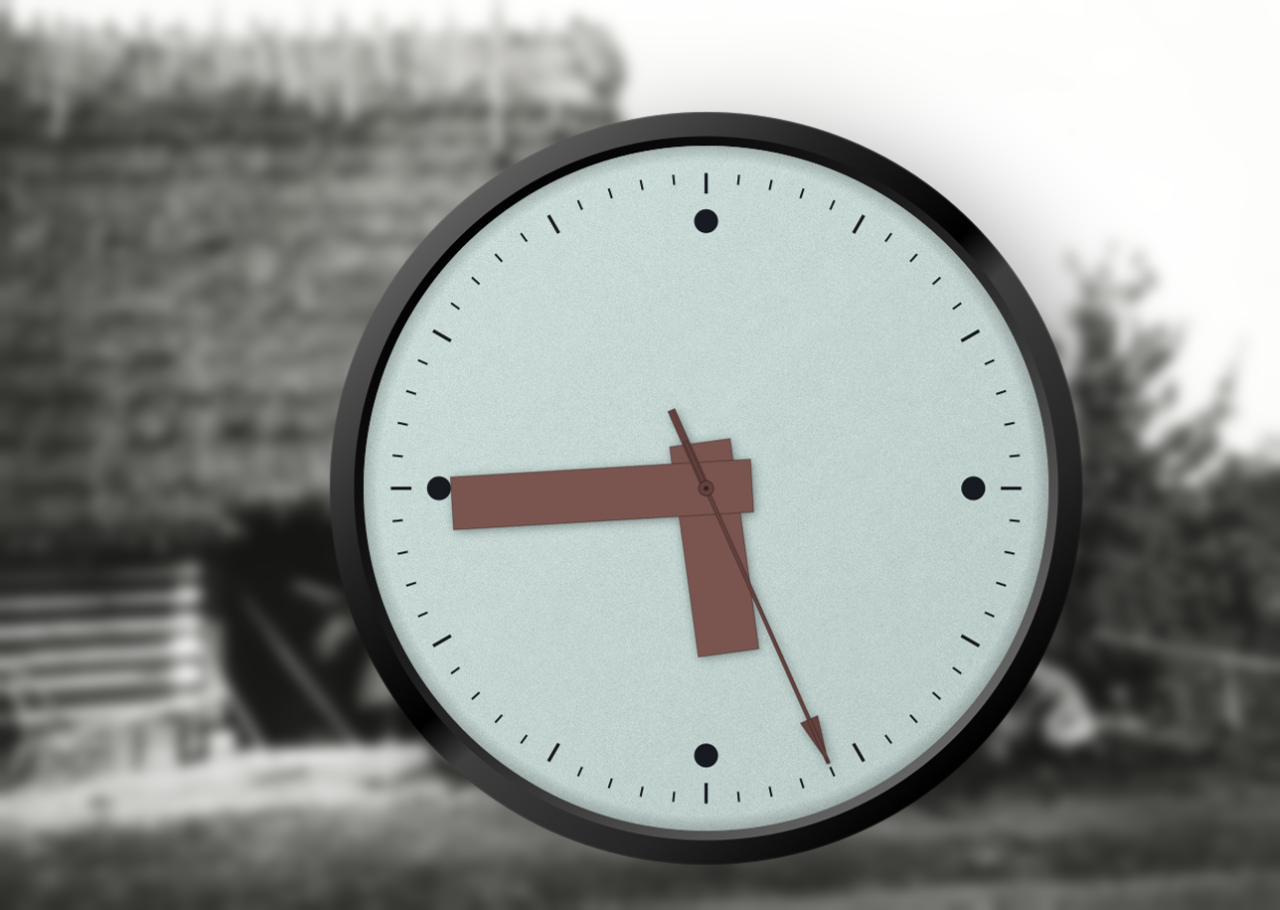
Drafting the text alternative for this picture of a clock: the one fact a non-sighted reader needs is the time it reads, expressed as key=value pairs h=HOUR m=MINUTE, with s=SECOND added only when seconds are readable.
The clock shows h=5 m=44 s=26
